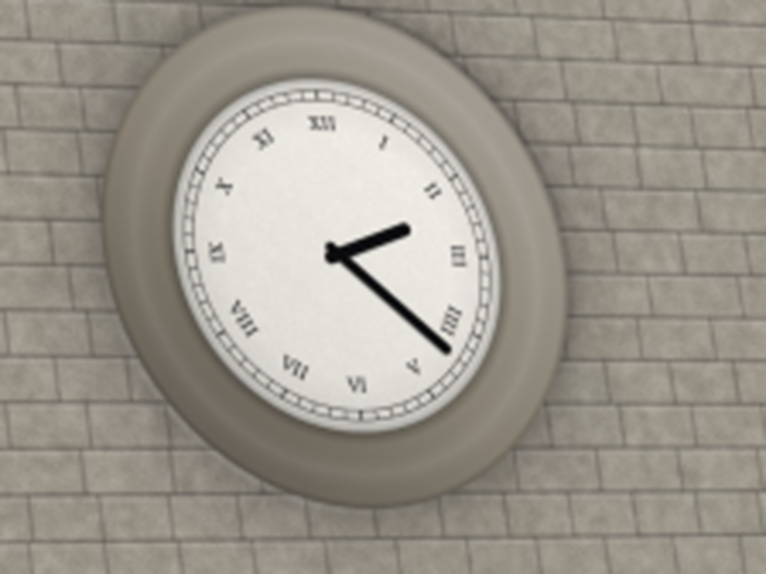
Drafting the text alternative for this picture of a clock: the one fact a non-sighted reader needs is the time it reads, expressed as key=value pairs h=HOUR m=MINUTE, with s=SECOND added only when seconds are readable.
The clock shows h=2 m=22
